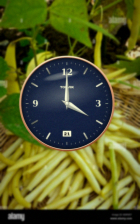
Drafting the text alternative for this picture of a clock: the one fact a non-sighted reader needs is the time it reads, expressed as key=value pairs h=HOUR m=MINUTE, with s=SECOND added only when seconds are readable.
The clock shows h=4 m=0
